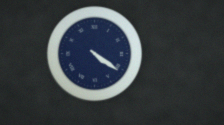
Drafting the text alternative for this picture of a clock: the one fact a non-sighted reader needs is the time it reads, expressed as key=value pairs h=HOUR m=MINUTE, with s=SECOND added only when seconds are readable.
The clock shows h=4 m=21
